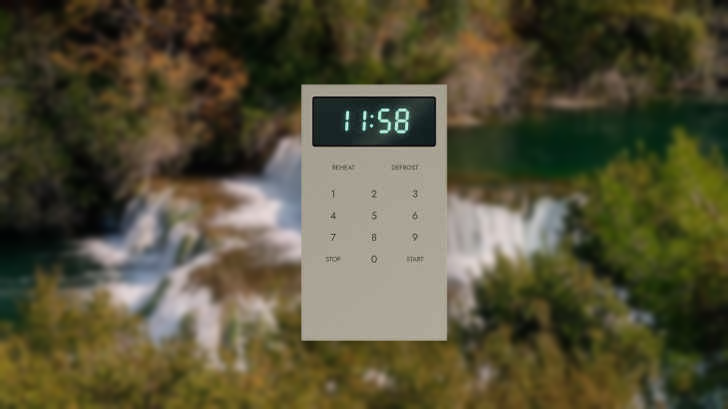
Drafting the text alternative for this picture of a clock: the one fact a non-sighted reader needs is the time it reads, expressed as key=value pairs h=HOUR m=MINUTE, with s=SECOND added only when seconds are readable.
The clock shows h=11 m=58
